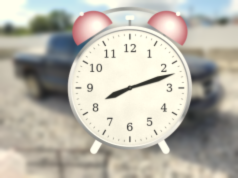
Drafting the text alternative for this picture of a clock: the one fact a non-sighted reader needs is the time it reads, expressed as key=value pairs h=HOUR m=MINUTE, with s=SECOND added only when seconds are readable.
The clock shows h=8 m=12
